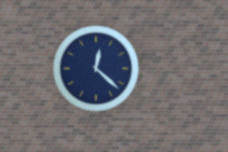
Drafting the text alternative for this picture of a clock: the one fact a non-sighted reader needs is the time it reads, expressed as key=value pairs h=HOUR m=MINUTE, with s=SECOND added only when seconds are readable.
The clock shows h=12 m=22
